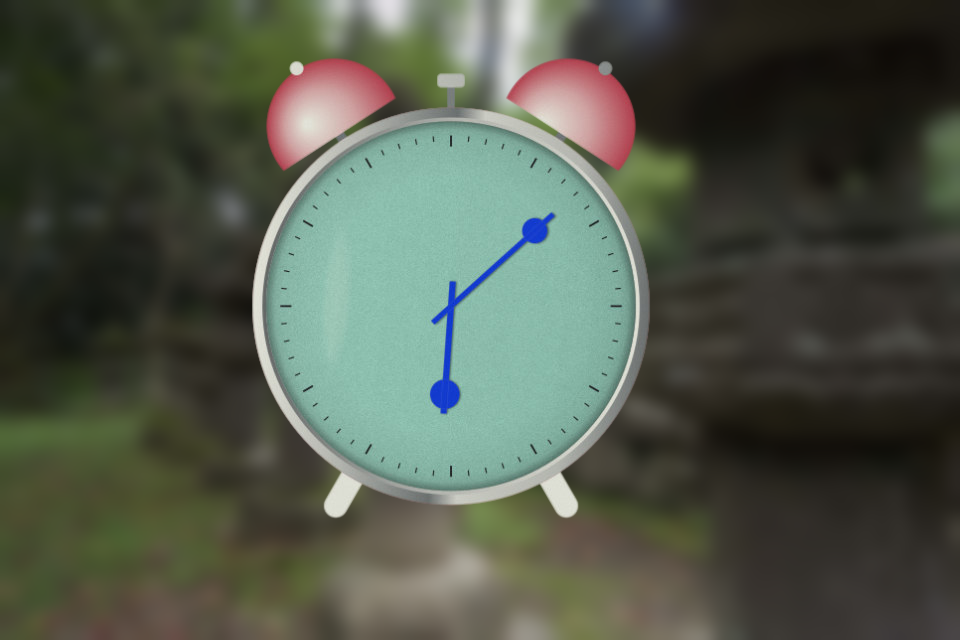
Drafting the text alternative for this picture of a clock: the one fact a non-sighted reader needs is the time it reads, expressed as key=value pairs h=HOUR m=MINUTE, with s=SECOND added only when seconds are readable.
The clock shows h=6 m=8
